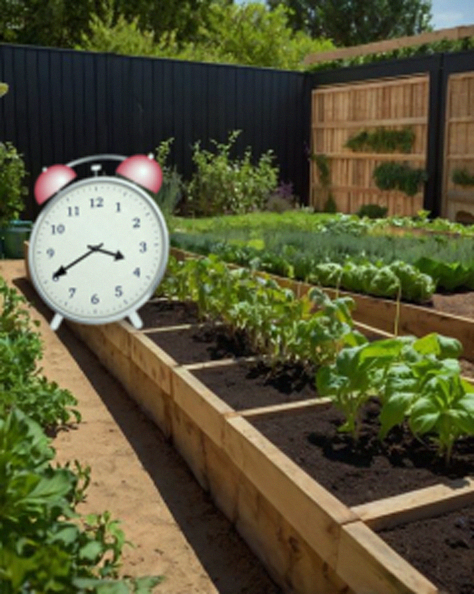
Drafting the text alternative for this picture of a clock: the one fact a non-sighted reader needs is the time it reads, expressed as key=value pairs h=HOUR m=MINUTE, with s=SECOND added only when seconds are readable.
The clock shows h=3 m=40
